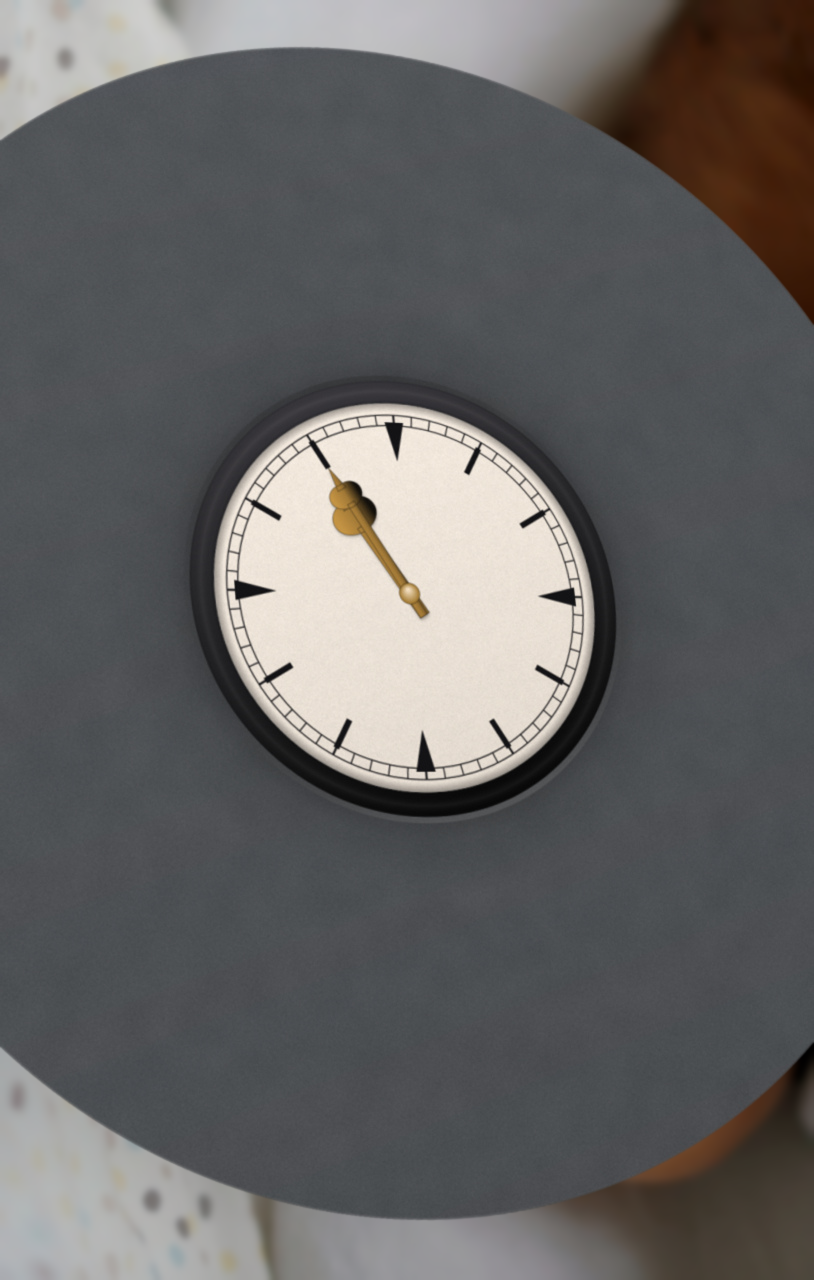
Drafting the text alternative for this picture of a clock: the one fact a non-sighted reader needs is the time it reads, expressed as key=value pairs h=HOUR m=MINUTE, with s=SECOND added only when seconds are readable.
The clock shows h=10 m=55
